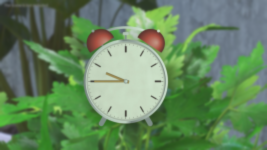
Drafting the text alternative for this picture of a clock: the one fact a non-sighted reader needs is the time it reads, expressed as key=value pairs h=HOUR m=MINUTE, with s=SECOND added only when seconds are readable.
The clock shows h=9 m=45
